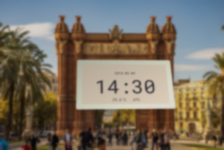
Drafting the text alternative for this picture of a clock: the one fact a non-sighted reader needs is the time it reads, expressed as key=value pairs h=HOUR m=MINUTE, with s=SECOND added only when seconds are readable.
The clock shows h=14 m=30
